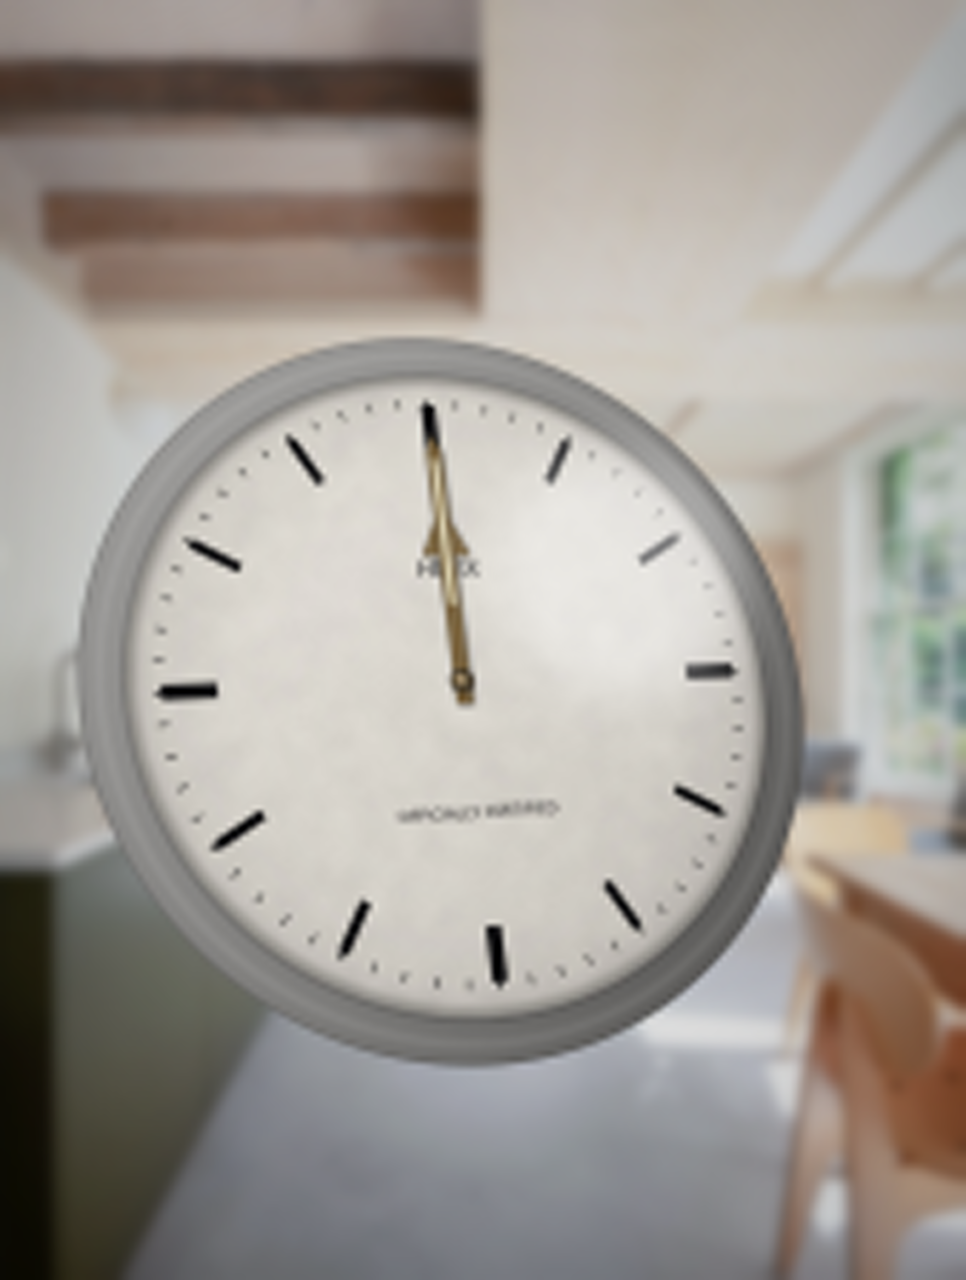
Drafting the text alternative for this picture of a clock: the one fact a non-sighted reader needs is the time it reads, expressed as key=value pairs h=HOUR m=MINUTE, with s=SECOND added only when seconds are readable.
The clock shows h=12 m=0
